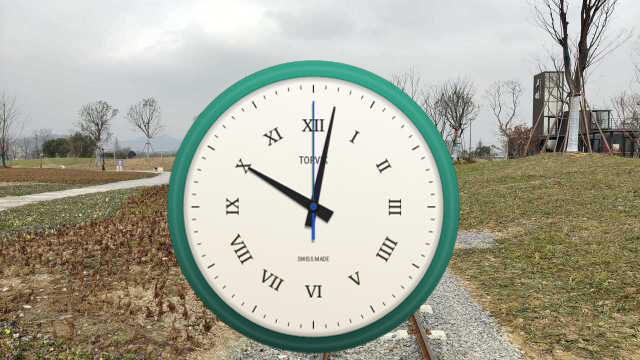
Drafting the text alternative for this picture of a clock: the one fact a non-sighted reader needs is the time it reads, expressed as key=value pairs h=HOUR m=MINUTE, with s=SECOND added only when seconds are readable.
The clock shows h=10 m=2 s=0
